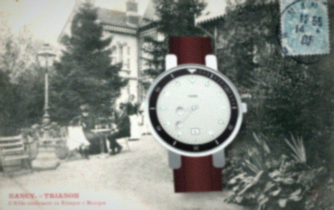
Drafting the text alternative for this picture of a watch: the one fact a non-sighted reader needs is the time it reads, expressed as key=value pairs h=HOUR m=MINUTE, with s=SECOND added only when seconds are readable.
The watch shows h=8 m=37
